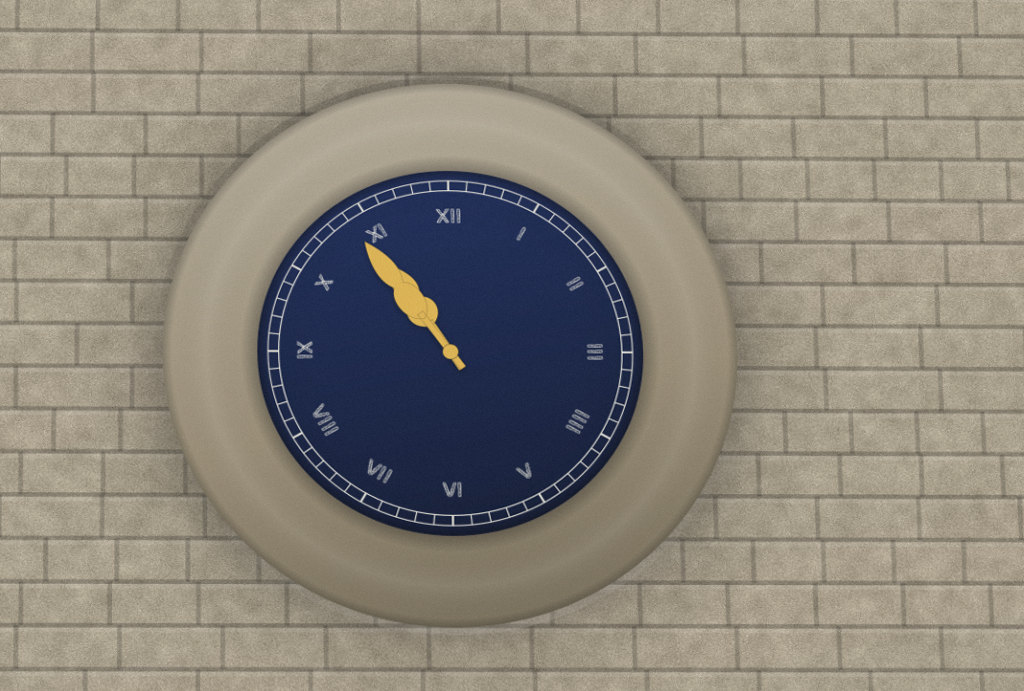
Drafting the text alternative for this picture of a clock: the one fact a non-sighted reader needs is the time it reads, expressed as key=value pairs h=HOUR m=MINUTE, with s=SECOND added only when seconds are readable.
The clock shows h=10 m=54
